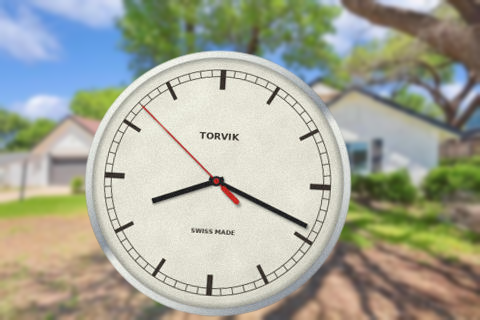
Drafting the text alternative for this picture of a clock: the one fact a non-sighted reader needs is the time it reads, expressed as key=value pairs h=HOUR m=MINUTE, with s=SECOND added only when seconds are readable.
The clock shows h=8 m=18 s=52
